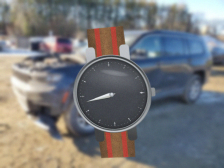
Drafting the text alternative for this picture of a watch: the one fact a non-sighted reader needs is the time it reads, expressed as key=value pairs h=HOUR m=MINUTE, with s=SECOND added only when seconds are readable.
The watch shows h=8 m=43
